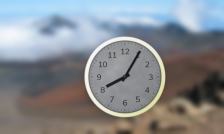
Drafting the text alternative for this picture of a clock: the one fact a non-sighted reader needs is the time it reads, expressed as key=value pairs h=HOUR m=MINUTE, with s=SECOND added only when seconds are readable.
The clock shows h=8 m=5
